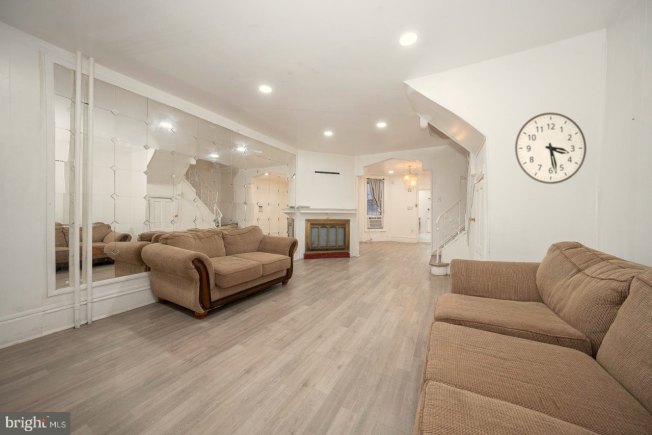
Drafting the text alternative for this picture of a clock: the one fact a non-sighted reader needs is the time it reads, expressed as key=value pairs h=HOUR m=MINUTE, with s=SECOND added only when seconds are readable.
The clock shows h=3 m=28
